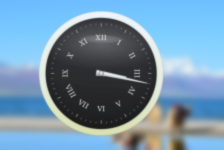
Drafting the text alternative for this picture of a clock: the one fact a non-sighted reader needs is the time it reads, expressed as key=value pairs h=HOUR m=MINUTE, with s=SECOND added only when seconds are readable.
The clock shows h=3 m=17
